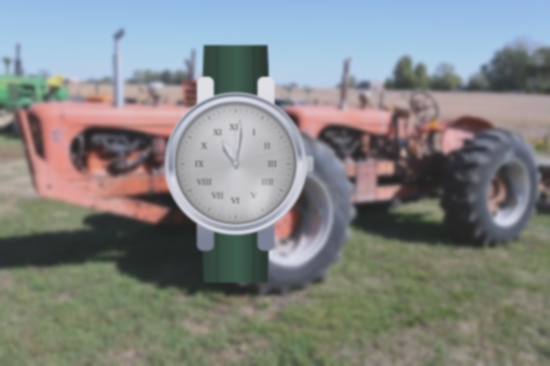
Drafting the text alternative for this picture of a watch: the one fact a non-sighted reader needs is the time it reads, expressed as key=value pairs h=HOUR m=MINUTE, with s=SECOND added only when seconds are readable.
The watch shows h=11 m=1
